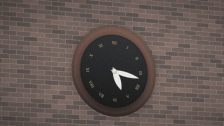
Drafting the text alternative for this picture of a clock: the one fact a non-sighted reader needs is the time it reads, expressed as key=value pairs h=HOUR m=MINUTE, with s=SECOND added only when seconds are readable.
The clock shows h=5 m=17
